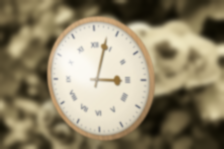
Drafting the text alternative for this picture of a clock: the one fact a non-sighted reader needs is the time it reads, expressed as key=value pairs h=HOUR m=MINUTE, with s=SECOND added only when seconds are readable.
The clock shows h=3 m=3
